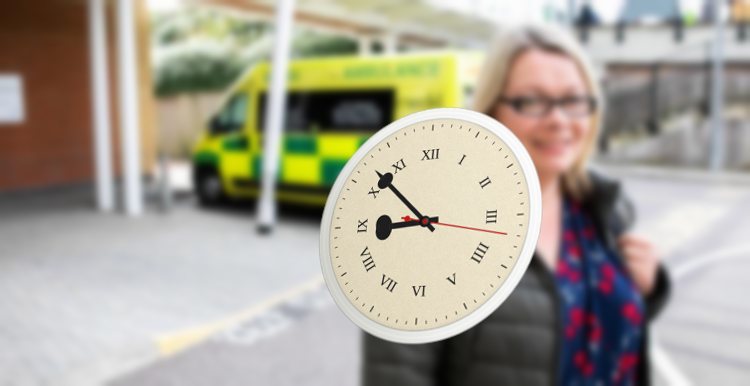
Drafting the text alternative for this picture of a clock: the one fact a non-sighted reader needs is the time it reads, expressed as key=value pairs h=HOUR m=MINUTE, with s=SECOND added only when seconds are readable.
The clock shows h=8 m=52 s=17
